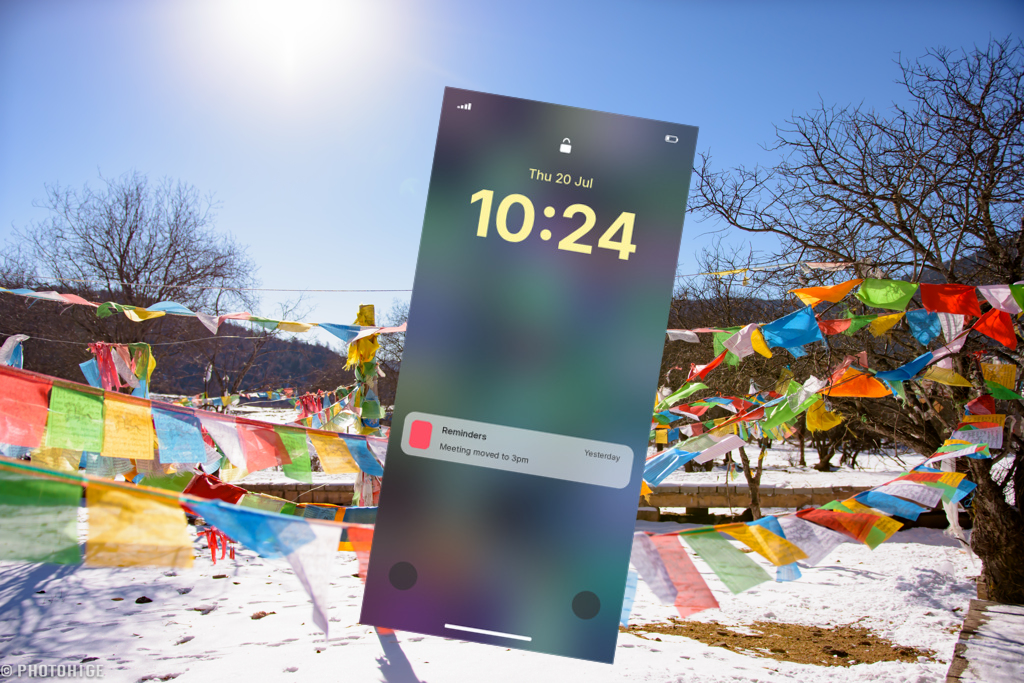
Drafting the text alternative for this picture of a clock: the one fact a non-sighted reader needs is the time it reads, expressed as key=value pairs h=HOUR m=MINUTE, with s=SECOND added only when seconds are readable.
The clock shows h=10 m=24
